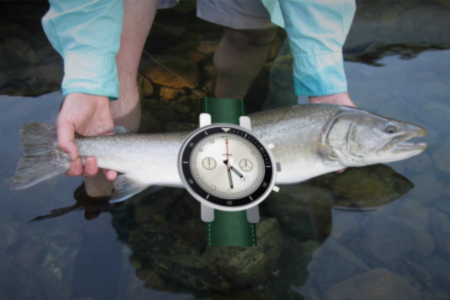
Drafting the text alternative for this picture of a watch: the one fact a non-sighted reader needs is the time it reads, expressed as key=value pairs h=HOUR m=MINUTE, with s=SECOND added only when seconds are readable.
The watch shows h=4 m=29
